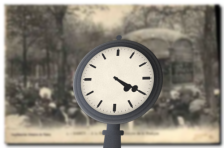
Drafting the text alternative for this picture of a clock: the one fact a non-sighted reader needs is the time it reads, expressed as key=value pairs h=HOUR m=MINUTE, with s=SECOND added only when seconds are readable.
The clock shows h=4 m=20
